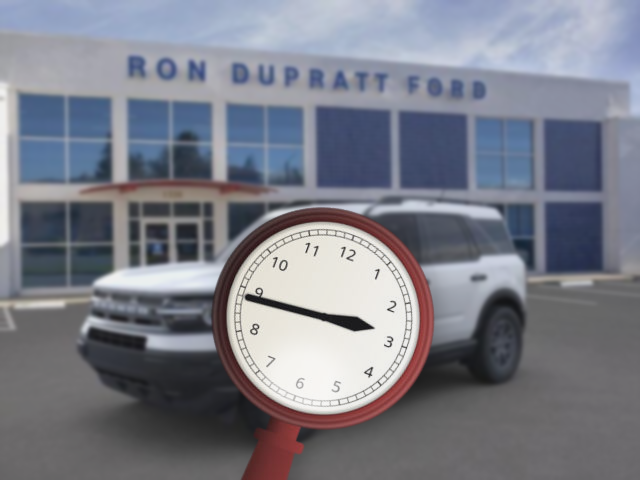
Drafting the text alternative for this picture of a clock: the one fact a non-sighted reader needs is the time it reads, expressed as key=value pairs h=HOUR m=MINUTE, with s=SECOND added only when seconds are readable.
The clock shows h=2 m=44
